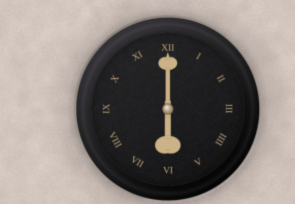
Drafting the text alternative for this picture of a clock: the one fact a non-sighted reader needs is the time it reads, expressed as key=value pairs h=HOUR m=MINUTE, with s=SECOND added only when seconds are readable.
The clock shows h=6 m=0
